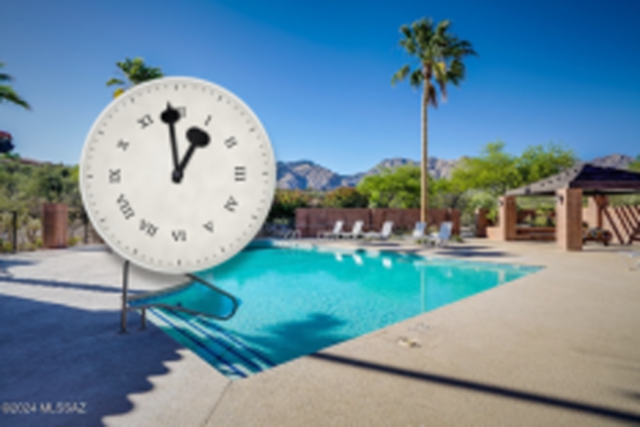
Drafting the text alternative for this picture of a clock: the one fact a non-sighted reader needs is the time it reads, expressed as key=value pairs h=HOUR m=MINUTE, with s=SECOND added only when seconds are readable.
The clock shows h=12 m=59
